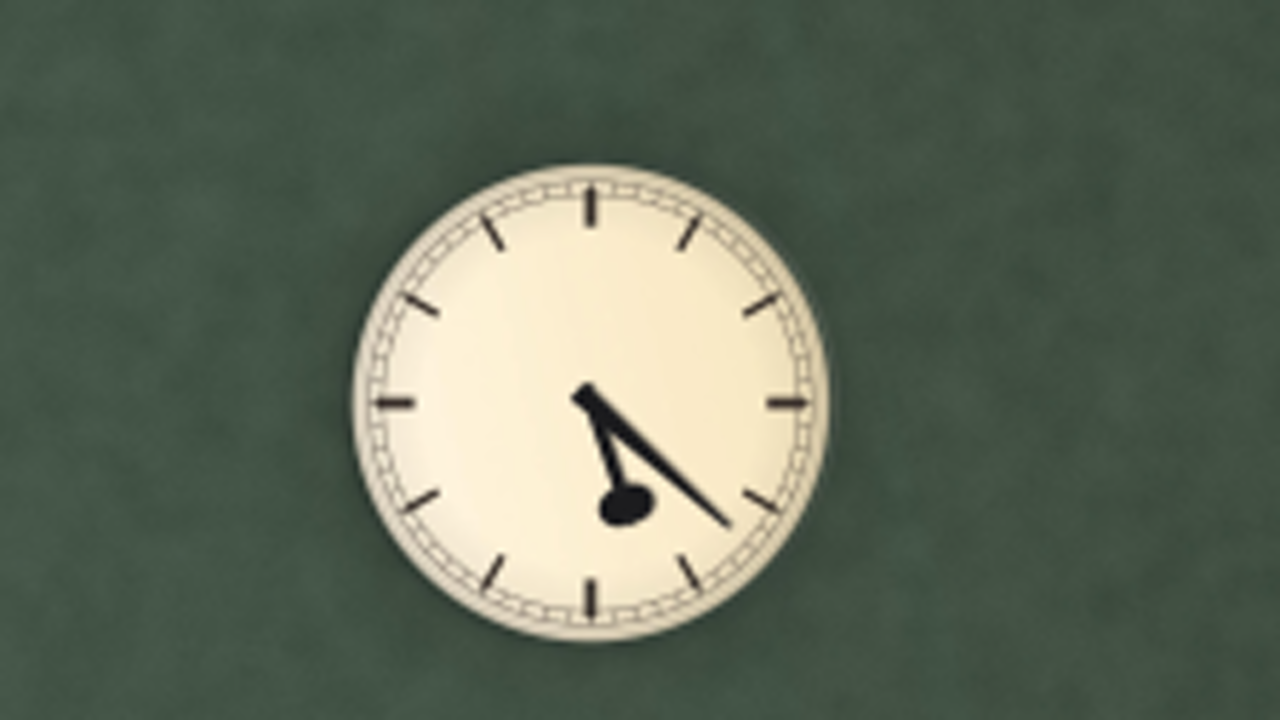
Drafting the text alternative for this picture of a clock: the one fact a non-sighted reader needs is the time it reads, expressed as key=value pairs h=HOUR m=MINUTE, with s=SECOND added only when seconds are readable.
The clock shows h=5 m=22
